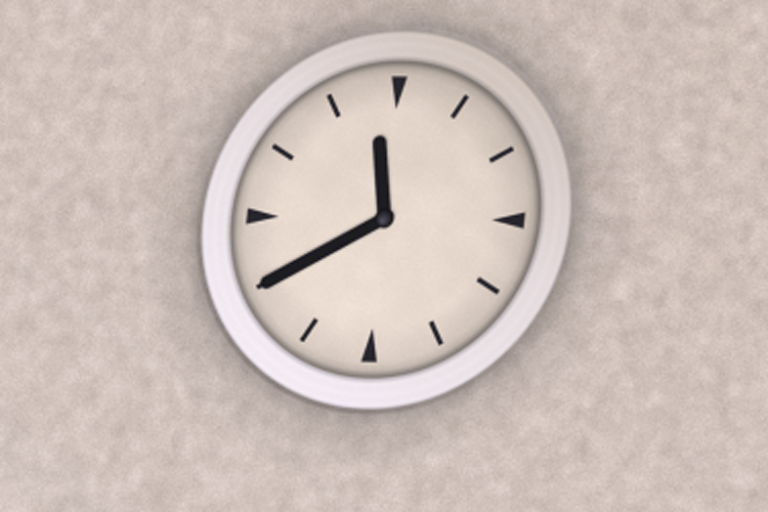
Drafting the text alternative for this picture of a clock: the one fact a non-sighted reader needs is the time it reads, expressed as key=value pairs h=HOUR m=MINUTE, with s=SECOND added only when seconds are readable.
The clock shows h=11 m=40
